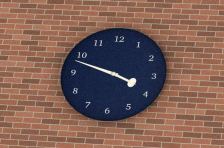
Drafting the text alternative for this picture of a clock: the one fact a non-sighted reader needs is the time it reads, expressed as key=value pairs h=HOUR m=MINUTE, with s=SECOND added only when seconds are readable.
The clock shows h=3 m=48
